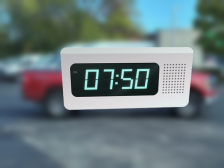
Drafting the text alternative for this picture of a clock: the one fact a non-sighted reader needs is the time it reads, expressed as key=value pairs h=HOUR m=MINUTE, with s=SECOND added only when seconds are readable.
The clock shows h=7 m=50
